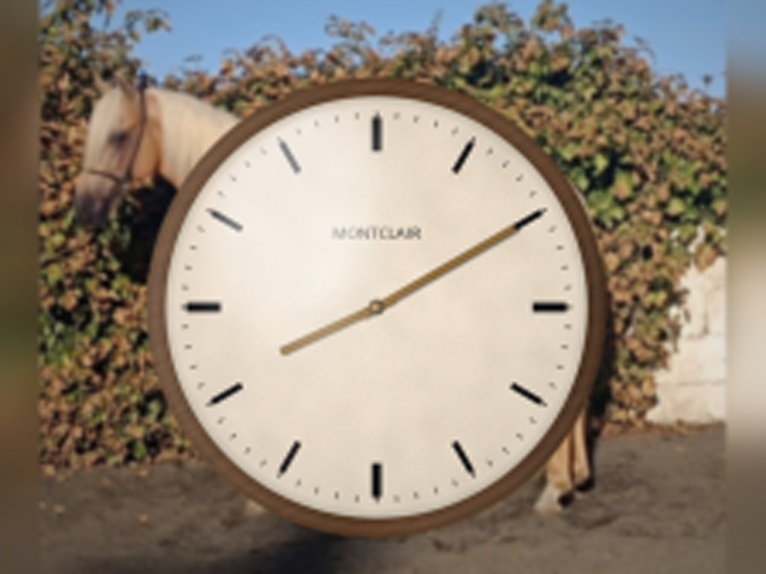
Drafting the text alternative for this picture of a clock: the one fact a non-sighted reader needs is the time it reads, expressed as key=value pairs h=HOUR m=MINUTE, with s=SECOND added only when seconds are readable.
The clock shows h=8 m=10
